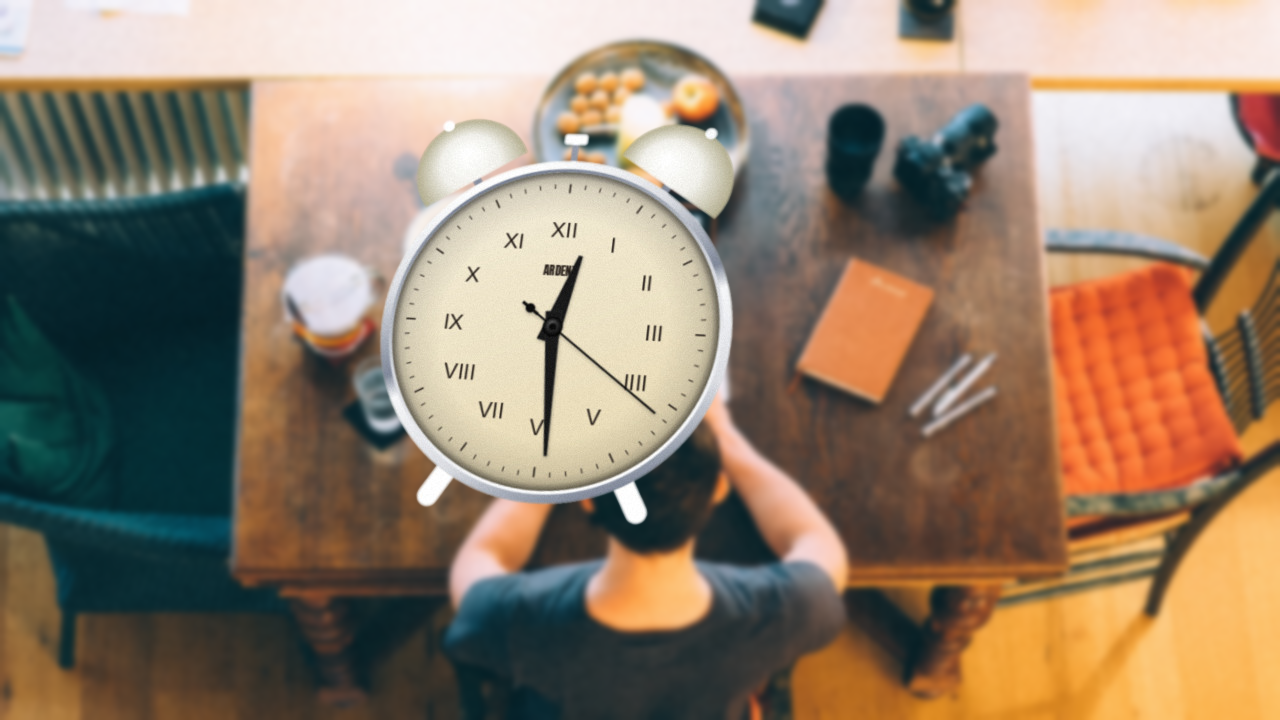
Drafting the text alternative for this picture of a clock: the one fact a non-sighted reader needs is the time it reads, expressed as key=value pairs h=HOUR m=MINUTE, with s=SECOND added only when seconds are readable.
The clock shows h=12 m=29 s=21
